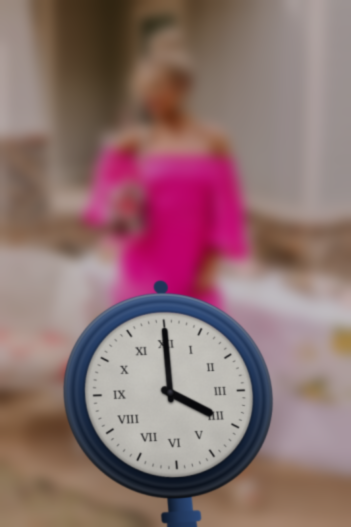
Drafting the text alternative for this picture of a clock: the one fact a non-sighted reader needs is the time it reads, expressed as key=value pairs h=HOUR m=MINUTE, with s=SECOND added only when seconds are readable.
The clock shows h=4 m=0
